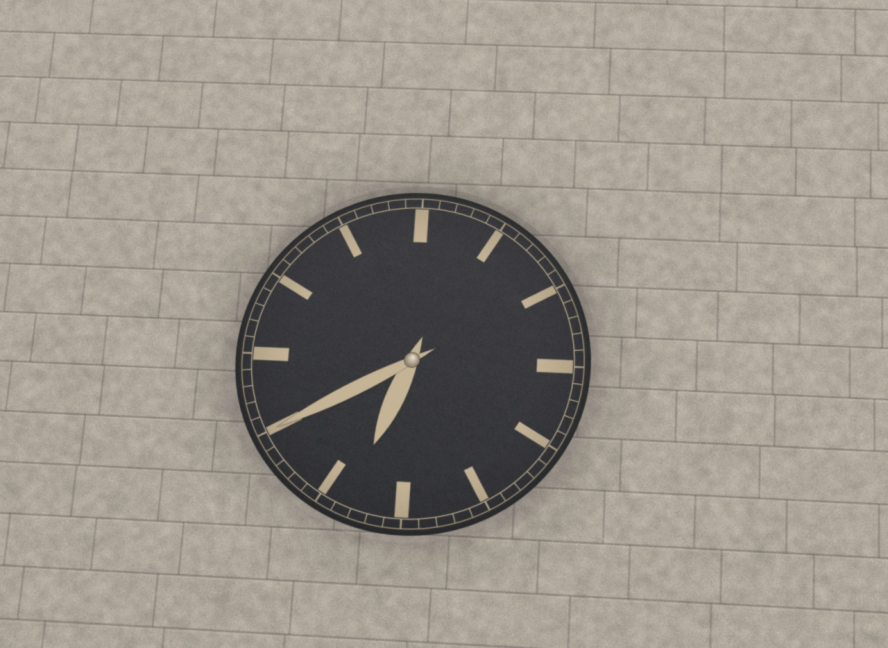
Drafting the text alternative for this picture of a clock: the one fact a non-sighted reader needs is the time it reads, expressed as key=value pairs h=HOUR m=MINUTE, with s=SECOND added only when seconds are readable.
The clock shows h=6 m=40
